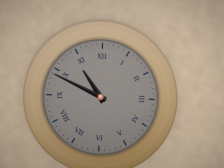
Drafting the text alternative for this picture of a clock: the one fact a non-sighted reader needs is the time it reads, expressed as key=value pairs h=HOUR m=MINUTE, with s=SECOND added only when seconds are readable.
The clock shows h=10 m=49
